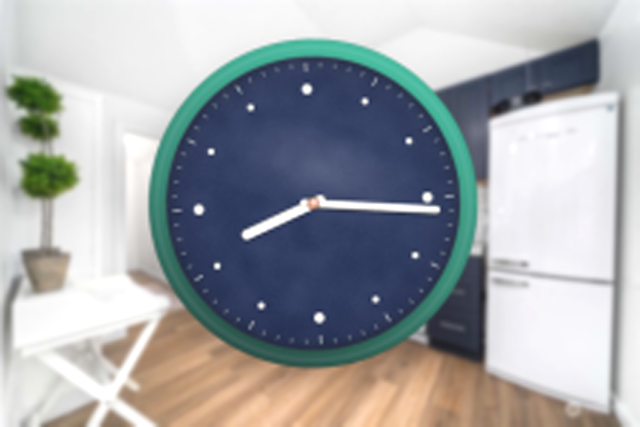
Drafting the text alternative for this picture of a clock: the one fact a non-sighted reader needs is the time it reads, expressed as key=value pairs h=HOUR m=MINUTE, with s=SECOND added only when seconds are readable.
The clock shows h=8 m=16
